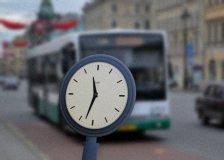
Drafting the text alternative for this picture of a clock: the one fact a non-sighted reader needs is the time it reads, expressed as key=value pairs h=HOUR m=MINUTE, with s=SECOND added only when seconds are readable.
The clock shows h=11 m=33
